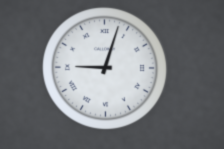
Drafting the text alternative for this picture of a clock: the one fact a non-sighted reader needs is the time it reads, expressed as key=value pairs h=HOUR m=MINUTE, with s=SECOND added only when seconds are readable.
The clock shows h=9 m=3
